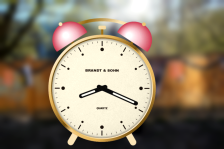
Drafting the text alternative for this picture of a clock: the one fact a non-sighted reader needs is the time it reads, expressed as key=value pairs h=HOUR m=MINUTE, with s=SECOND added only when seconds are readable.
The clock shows h=8 m=19
